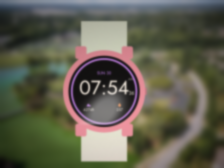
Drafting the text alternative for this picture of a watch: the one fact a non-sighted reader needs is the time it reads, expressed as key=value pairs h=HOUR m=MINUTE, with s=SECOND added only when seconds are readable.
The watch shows h=7 m=54
